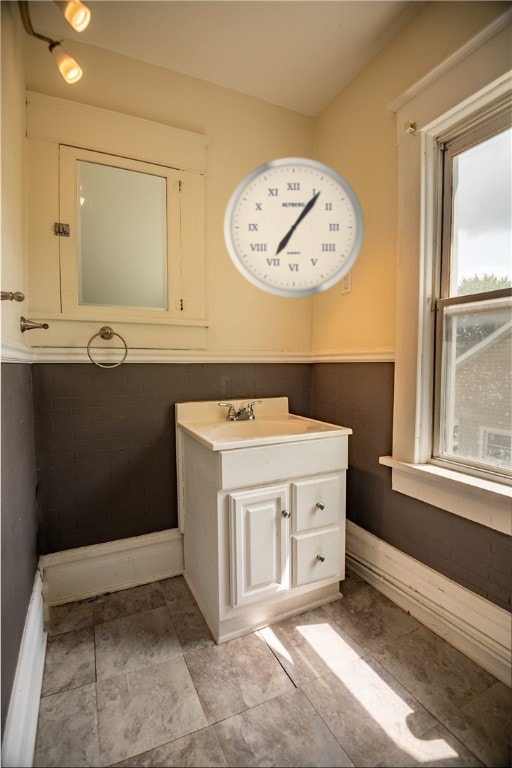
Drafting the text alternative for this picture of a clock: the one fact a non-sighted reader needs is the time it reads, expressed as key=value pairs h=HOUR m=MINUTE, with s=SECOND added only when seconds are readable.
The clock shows h=7 m=6
